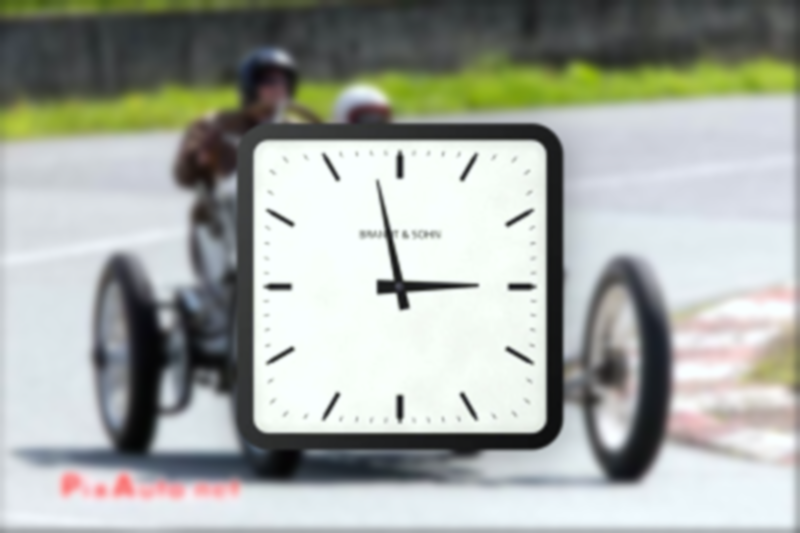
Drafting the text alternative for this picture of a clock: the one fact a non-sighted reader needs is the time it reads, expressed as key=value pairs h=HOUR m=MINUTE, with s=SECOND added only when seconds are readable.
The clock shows h=2 m=58
